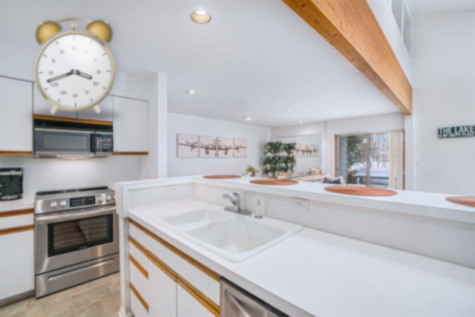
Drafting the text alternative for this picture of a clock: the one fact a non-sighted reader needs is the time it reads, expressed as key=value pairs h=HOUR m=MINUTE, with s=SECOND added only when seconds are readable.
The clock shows h=3 m=42
